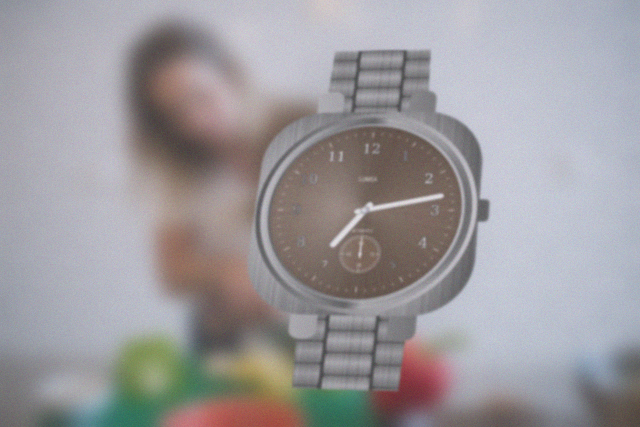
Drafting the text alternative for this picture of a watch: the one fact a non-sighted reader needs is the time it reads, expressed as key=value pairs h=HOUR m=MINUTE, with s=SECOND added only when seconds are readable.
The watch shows h=7 m=13
